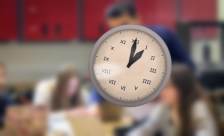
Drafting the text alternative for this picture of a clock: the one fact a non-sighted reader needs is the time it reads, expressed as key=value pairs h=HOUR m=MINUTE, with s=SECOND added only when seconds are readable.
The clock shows h=1 m=0
